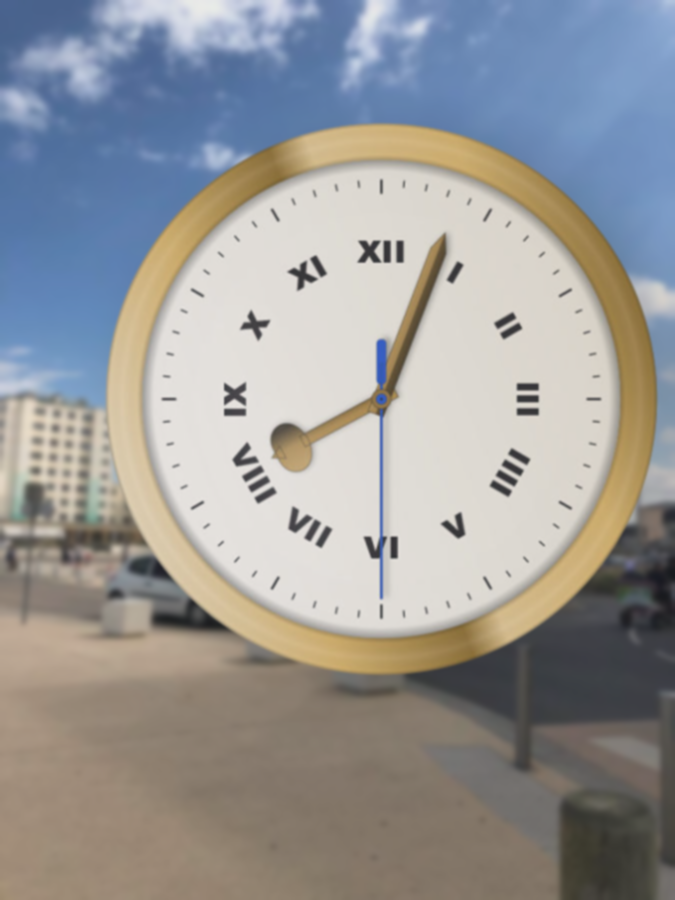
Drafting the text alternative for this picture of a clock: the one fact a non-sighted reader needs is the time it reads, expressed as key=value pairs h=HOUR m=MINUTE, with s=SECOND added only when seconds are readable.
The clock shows h=8 m=3 s=30
